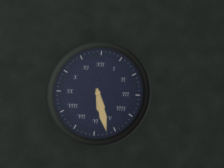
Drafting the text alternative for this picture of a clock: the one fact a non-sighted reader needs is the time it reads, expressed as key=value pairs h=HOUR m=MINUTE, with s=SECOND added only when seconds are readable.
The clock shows h=5 m=27
